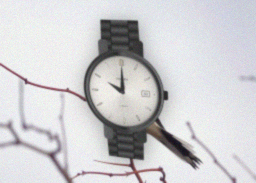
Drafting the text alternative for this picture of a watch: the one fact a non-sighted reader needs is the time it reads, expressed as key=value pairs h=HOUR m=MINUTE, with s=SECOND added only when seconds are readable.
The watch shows h=10 m=0
